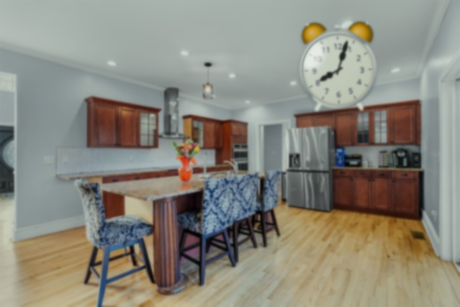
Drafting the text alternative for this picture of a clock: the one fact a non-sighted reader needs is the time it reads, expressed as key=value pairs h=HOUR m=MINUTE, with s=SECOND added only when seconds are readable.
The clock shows h=8 m=3
